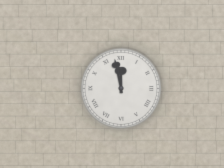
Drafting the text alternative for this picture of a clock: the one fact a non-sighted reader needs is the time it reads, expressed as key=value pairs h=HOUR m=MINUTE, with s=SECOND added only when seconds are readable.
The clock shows h=11 m=58
